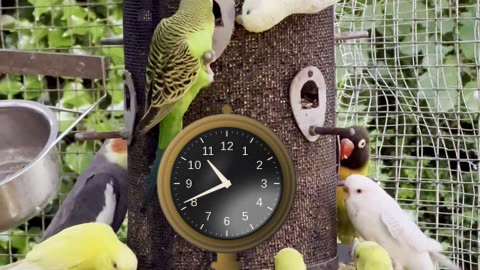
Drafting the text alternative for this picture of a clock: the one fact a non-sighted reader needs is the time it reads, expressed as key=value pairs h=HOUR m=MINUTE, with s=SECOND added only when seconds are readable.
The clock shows h=10 m=41
